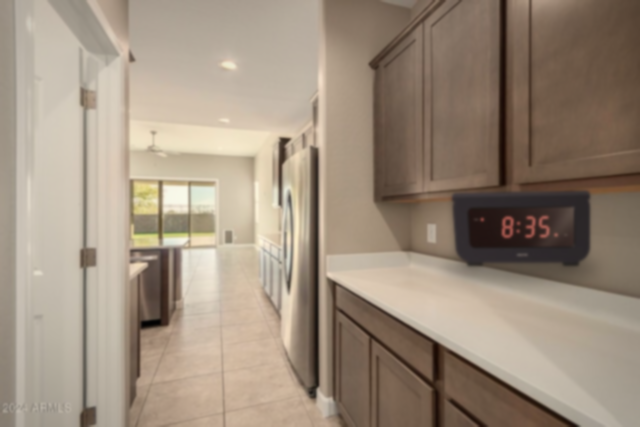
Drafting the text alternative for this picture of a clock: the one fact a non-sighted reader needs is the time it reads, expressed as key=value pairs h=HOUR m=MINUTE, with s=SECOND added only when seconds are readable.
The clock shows h=8 m=35
